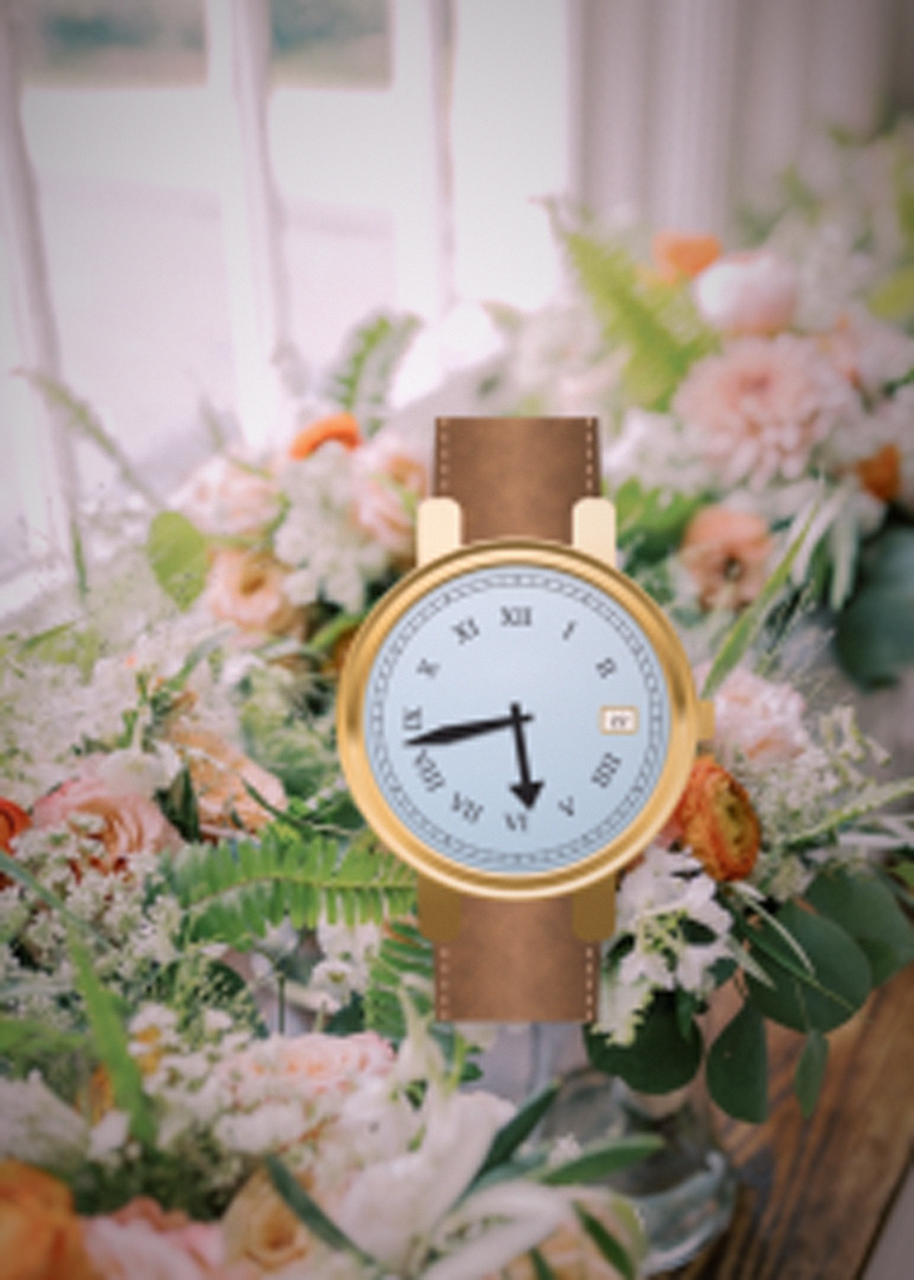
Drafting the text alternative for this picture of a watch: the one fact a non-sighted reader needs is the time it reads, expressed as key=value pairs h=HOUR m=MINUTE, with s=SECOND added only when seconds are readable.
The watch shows h=5 m=43
